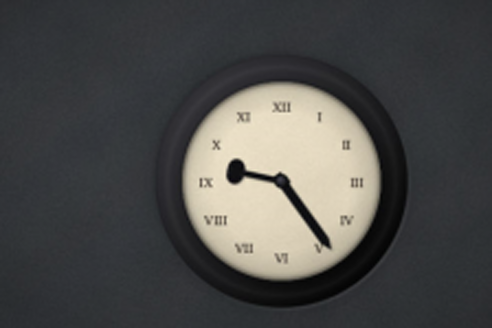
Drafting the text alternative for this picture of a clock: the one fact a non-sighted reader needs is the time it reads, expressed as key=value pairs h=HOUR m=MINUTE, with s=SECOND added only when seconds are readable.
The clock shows h=9 m=24
